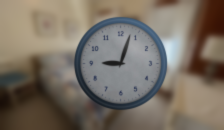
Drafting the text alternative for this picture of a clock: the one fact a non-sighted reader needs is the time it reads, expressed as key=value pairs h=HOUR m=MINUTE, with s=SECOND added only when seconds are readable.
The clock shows h=9 m=3
